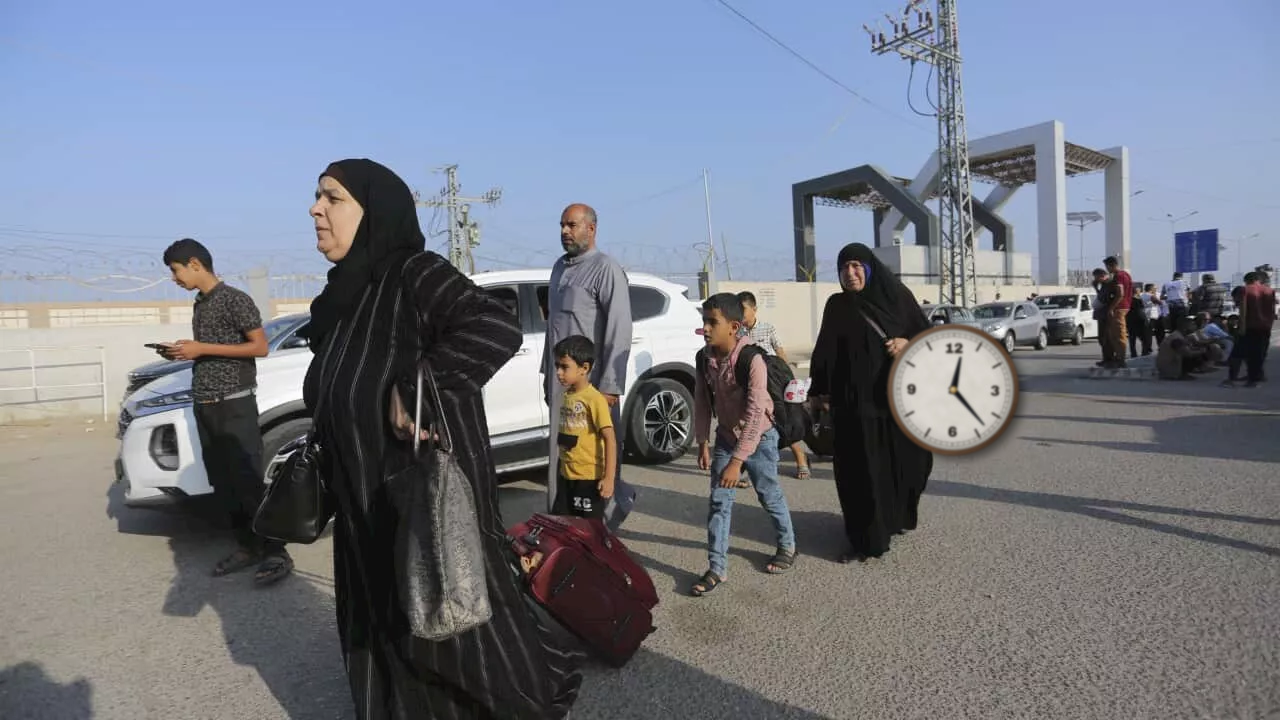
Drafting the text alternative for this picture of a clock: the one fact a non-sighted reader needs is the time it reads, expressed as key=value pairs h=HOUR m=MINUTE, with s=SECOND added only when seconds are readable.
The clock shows h=12 m=23
